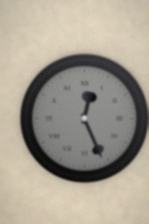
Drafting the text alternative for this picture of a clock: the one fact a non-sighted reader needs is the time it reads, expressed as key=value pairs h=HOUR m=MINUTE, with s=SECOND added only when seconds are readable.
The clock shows h=12 m=26
